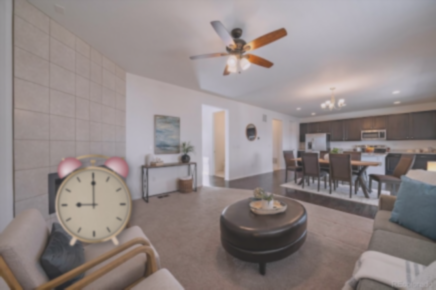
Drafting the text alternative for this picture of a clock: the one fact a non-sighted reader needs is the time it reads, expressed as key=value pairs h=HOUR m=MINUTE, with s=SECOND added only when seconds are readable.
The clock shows h=9 m=0
